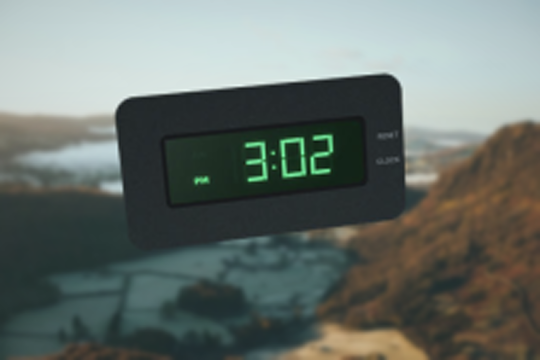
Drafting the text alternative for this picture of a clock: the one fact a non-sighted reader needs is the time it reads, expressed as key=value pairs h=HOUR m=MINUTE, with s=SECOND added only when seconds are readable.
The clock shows h=3 m=2
